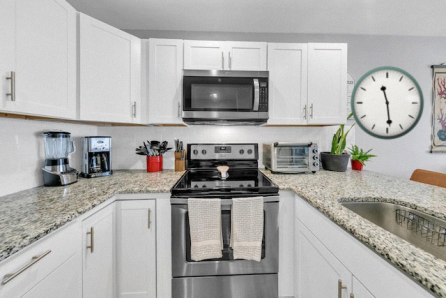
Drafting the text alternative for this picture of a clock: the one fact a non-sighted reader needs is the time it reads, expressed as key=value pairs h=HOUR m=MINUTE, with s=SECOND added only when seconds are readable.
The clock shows h=11 m=29
